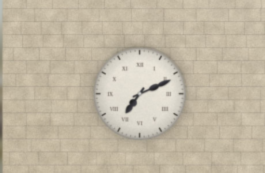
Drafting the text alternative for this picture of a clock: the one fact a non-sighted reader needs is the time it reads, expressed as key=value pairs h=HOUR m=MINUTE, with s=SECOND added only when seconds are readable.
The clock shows h=7 m=11
